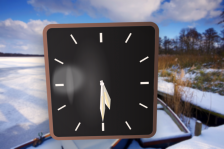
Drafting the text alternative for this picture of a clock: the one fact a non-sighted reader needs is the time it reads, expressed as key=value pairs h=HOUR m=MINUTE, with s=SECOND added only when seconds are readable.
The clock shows h=5 m=30
